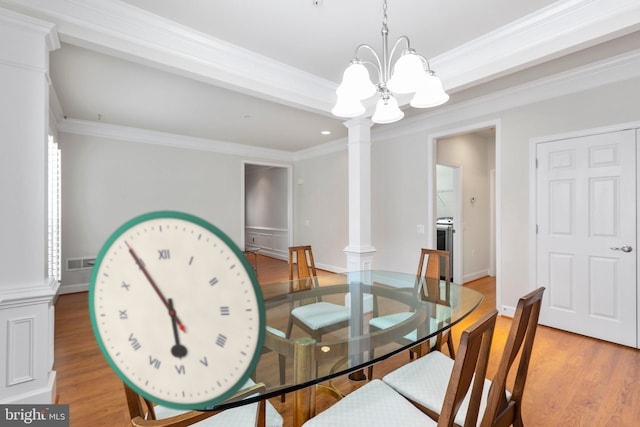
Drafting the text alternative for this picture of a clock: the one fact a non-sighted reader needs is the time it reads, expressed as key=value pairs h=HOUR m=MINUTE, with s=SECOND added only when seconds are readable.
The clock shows h=5 m=54 s=55
